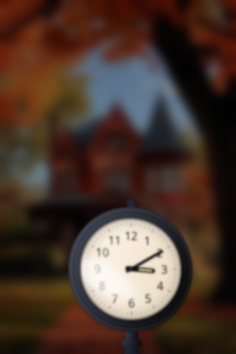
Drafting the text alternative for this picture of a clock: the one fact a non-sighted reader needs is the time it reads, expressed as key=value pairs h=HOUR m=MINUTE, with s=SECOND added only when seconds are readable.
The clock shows h=3 m=10
